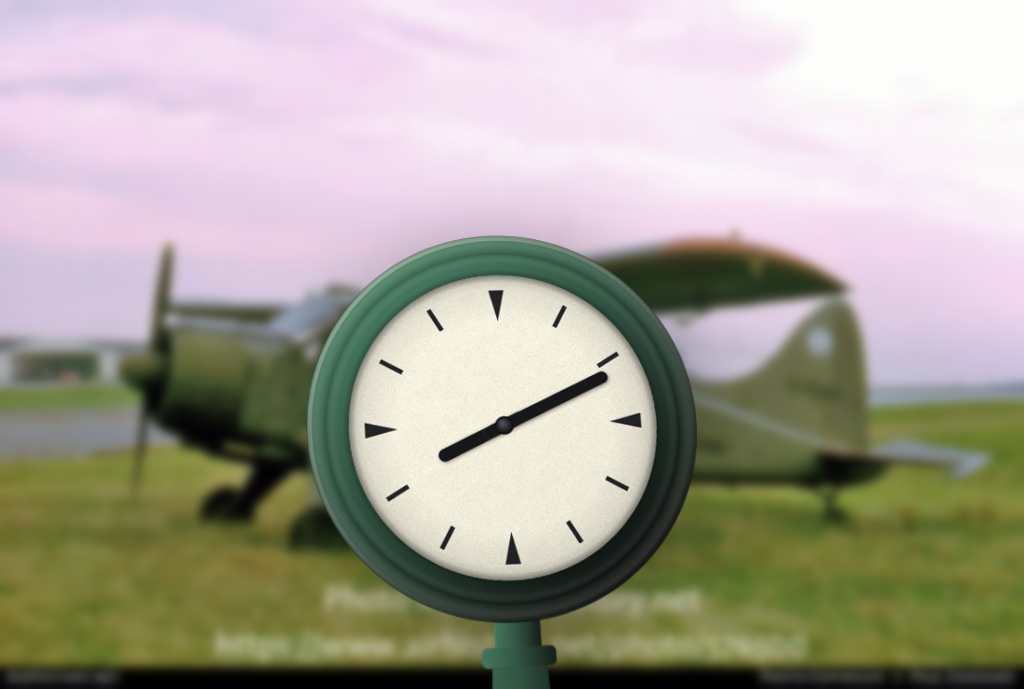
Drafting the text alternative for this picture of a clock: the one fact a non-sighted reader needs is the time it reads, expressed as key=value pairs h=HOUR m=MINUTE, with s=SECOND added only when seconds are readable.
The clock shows h=8 m=11
